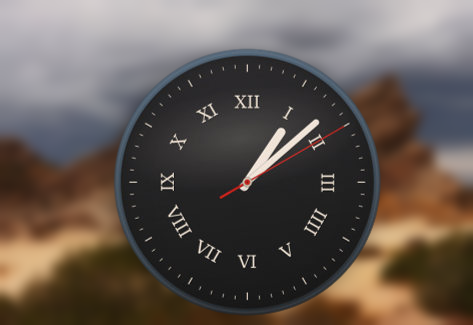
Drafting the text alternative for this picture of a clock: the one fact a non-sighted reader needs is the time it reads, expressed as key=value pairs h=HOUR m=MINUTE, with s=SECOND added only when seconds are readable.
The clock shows h=1 m=8 s=10
